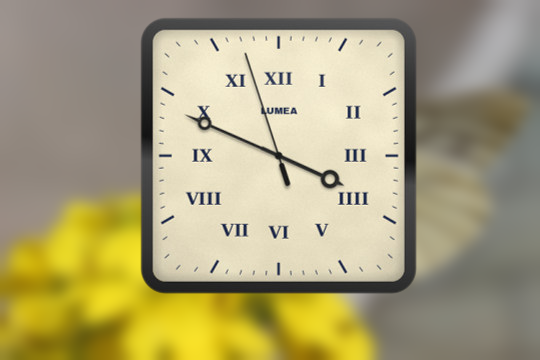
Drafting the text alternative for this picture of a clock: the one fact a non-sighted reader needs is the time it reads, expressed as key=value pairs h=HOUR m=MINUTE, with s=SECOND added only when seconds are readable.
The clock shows h=3 m=48 s=57
